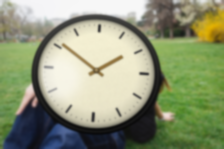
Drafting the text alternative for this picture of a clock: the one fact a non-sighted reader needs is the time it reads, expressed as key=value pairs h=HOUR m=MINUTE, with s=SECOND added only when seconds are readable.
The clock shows h=1 m=51
